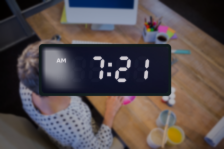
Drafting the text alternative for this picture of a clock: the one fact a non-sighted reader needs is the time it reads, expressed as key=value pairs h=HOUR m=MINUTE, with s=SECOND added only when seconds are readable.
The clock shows h=7 m=21
